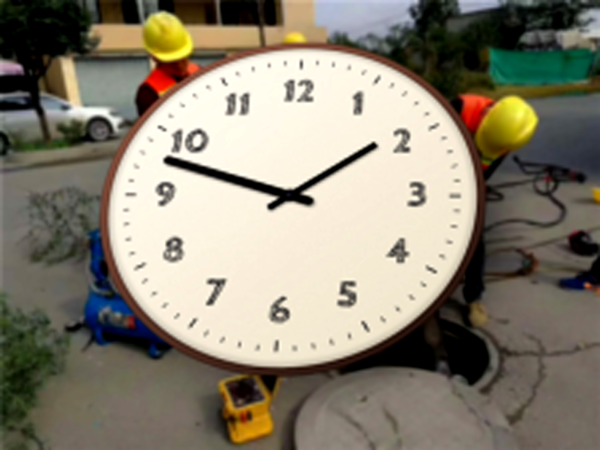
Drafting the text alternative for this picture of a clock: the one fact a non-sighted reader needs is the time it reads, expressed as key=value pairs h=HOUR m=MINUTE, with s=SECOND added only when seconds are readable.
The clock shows h=1 m=48
